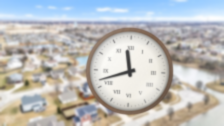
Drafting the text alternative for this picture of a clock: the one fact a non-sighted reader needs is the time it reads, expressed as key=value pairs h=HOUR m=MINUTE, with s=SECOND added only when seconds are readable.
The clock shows h=11 m=42
